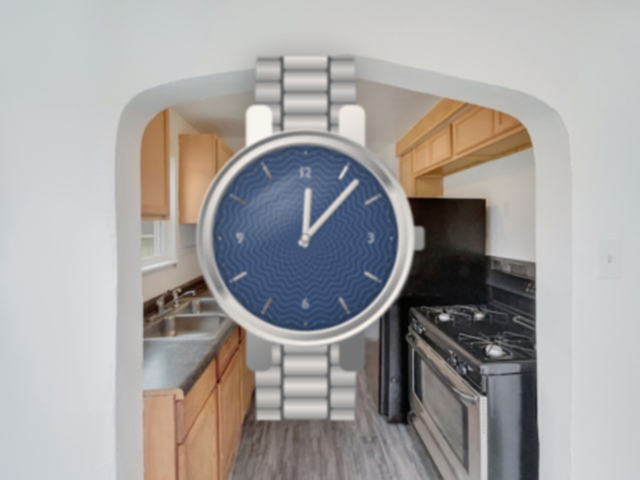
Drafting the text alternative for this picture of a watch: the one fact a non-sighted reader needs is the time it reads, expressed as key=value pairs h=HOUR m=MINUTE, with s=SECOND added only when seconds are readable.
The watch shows h=12 m=7
